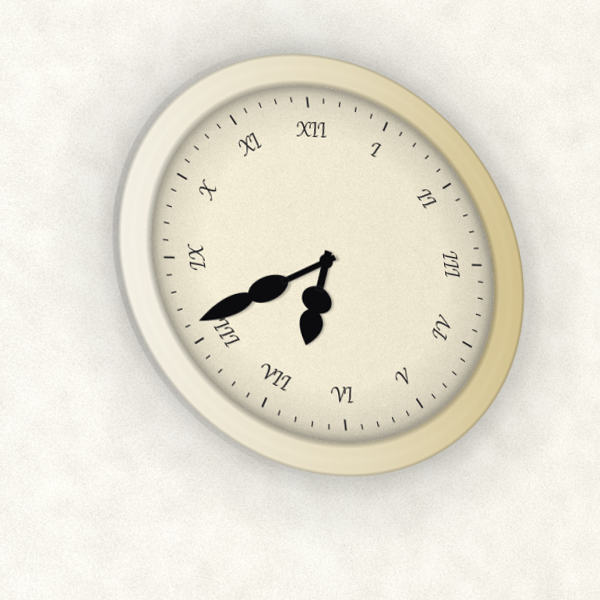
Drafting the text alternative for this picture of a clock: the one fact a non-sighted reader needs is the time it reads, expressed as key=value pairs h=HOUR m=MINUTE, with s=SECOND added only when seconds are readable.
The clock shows h=6 m=41
